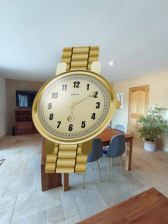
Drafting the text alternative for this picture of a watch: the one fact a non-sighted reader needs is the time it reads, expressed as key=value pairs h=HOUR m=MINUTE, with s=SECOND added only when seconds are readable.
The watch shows h=6 m=9
